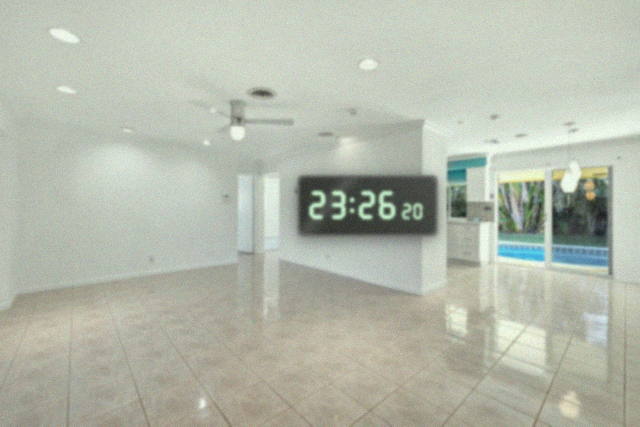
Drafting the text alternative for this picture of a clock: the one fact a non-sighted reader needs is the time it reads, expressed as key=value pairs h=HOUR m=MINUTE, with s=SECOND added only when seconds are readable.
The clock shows h=23 m=26 s=20
